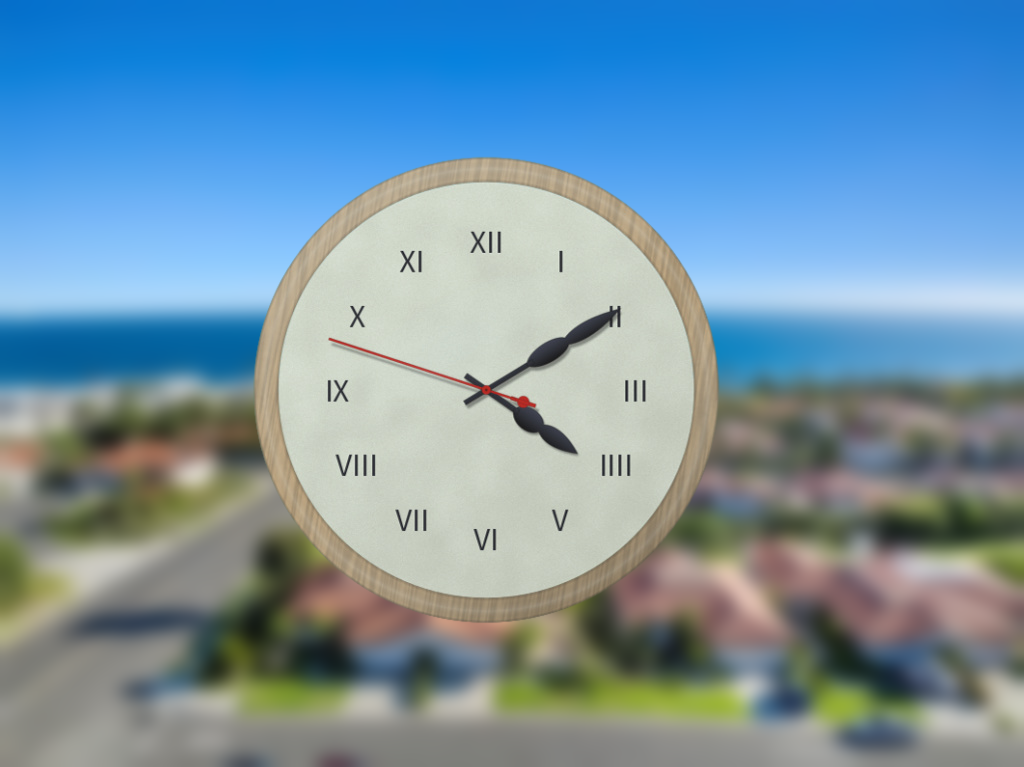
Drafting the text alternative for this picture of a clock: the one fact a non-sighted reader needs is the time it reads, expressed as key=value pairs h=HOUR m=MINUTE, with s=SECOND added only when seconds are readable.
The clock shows h=4 m=9 s=48
